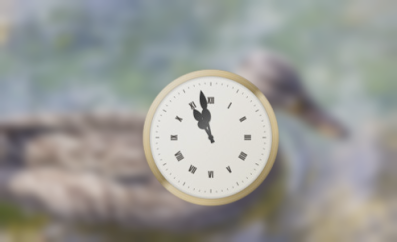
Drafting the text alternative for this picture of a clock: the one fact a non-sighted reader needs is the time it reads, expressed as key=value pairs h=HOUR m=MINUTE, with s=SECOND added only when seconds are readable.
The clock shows h=10 m=58
